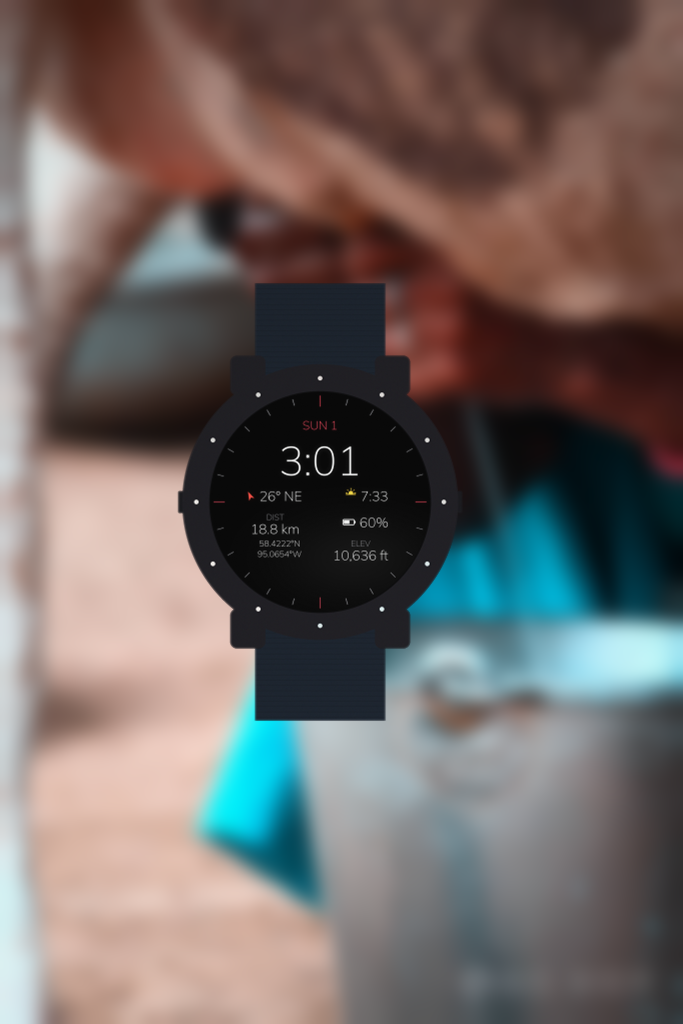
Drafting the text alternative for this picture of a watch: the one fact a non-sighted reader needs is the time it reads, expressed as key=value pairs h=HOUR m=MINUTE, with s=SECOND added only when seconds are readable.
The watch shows h=3 m=1
